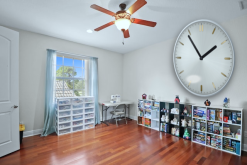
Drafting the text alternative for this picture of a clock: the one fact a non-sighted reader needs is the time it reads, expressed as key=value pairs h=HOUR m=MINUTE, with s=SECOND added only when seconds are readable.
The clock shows h=1 m=54
